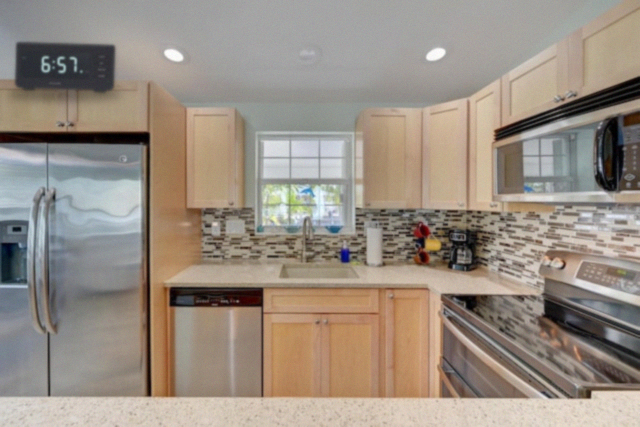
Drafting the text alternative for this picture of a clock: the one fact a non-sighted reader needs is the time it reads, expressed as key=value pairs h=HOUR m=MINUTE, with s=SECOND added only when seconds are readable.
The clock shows h=6 m=57
